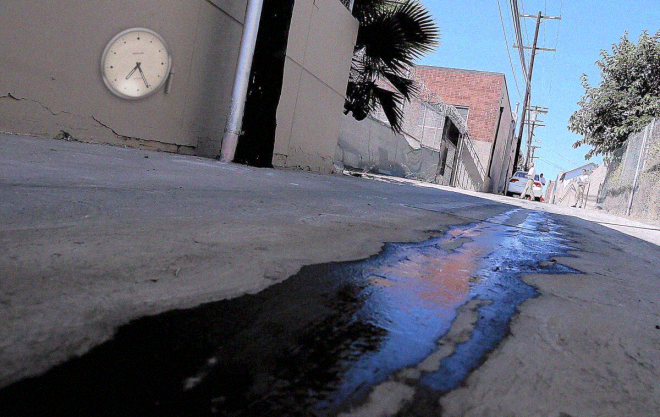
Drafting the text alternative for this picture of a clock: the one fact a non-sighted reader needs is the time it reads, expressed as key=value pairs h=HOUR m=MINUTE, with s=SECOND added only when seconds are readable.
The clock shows h=7 m=26
